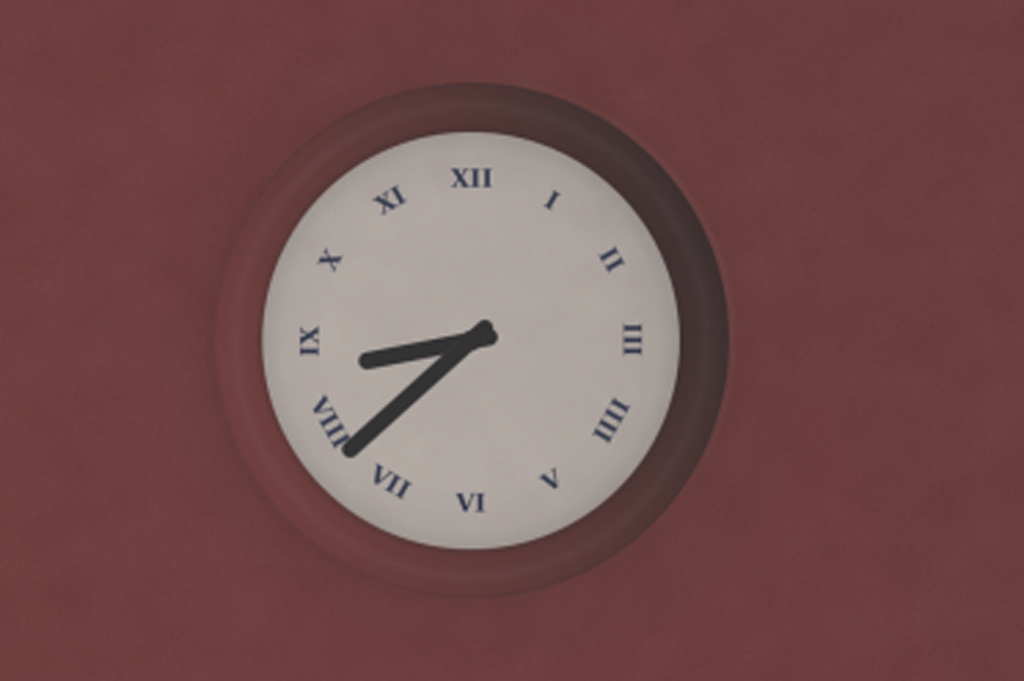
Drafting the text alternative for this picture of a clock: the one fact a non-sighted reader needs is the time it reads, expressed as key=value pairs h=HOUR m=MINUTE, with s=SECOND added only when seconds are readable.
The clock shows h=8 m=38
